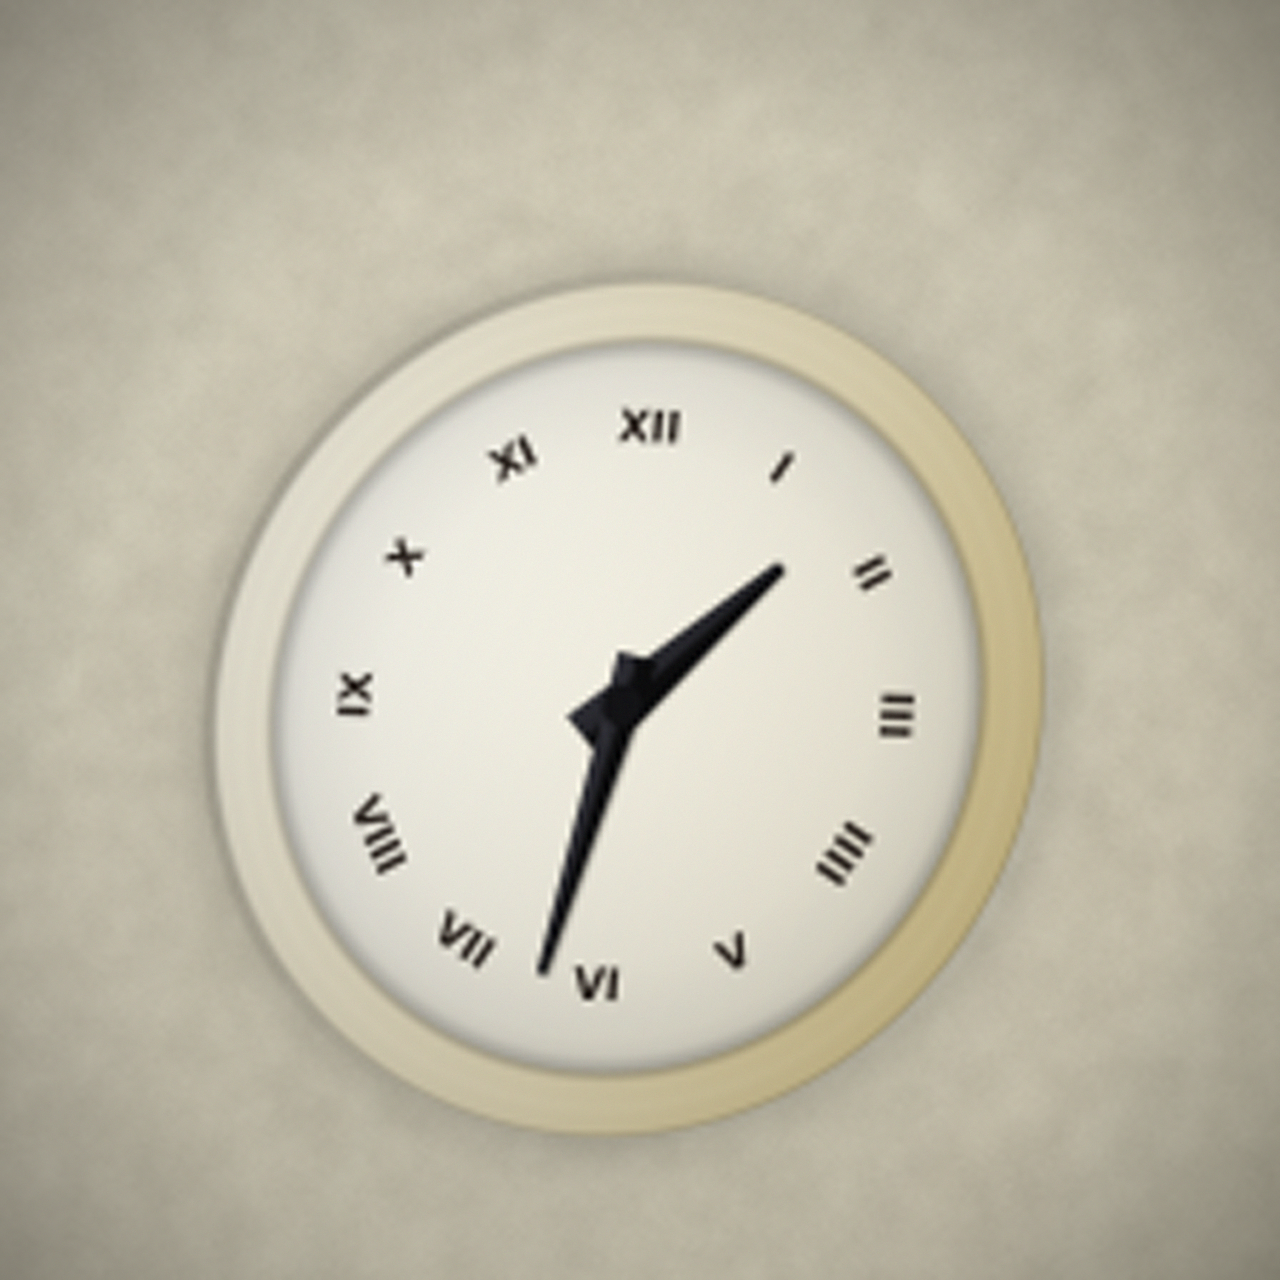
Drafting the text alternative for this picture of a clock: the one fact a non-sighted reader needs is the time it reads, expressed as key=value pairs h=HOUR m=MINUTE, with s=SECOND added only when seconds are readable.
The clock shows h=1 m=32
